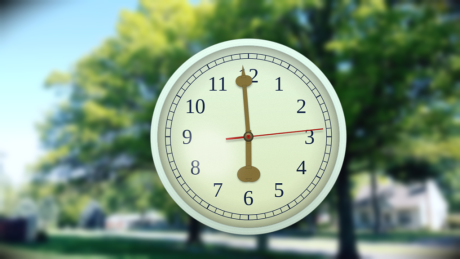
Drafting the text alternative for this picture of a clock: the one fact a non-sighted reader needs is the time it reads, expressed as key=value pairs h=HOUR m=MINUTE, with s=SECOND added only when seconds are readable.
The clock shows h=5 m=59 s=14
